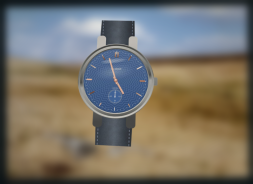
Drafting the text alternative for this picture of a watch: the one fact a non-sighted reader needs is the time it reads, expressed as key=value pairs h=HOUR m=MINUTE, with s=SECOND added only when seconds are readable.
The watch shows h=4 m=57
